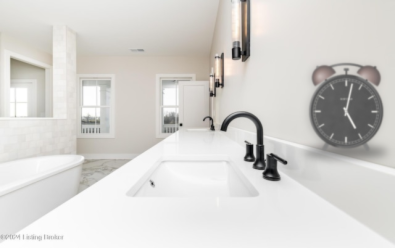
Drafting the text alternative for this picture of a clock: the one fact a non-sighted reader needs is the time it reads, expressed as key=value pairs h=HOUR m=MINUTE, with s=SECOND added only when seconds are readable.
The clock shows h=5 m=2
